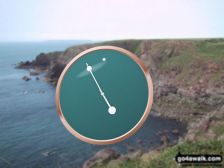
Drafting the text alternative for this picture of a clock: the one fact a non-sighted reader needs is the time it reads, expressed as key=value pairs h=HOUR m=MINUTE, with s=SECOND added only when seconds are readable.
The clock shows h=4 m=55
